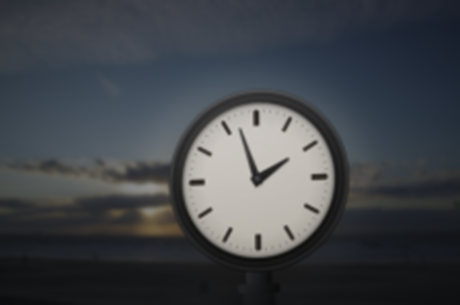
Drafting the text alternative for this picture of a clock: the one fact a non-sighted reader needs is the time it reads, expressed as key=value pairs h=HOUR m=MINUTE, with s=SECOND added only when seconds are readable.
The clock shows h=1 m=57
